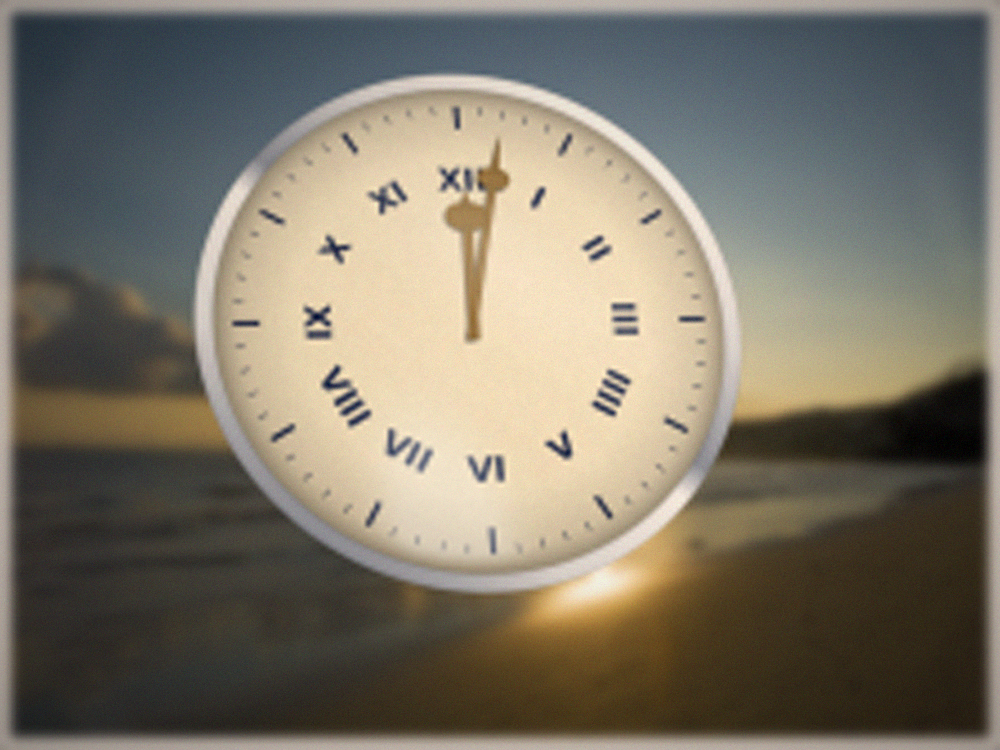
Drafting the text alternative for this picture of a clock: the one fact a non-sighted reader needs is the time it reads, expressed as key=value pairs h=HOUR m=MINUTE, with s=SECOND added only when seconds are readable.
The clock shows h=12 m=2
